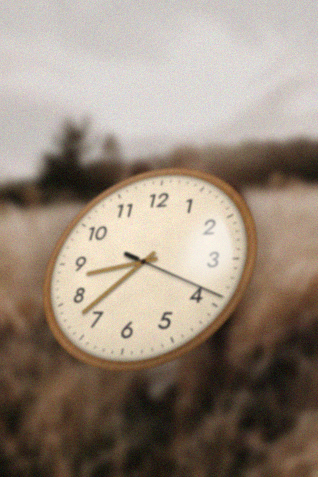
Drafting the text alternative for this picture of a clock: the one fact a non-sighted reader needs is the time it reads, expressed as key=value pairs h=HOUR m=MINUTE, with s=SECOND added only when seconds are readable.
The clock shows h=8 m=37 s=19
